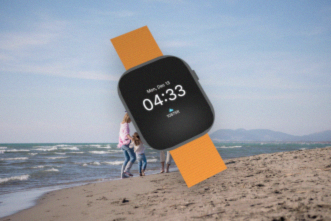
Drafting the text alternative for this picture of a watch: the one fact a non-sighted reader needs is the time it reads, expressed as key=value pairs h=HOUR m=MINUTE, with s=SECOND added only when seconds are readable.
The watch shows h=4 m=33
